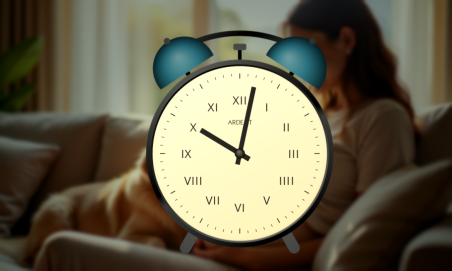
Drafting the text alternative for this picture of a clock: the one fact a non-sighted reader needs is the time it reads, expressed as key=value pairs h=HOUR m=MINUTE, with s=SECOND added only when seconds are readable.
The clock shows h=10 m=2
